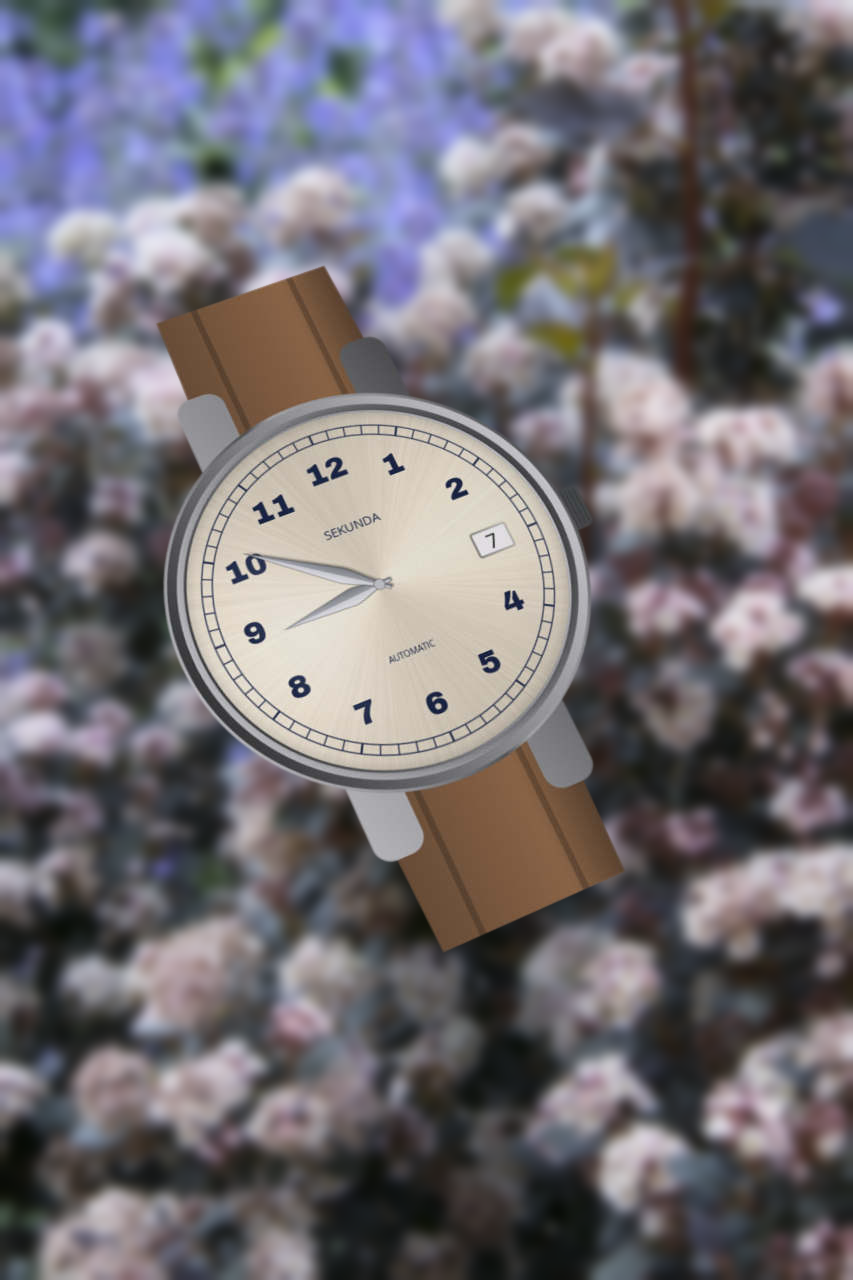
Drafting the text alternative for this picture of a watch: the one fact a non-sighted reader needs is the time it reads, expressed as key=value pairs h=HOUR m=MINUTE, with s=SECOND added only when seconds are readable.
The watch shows h=8 m=51
